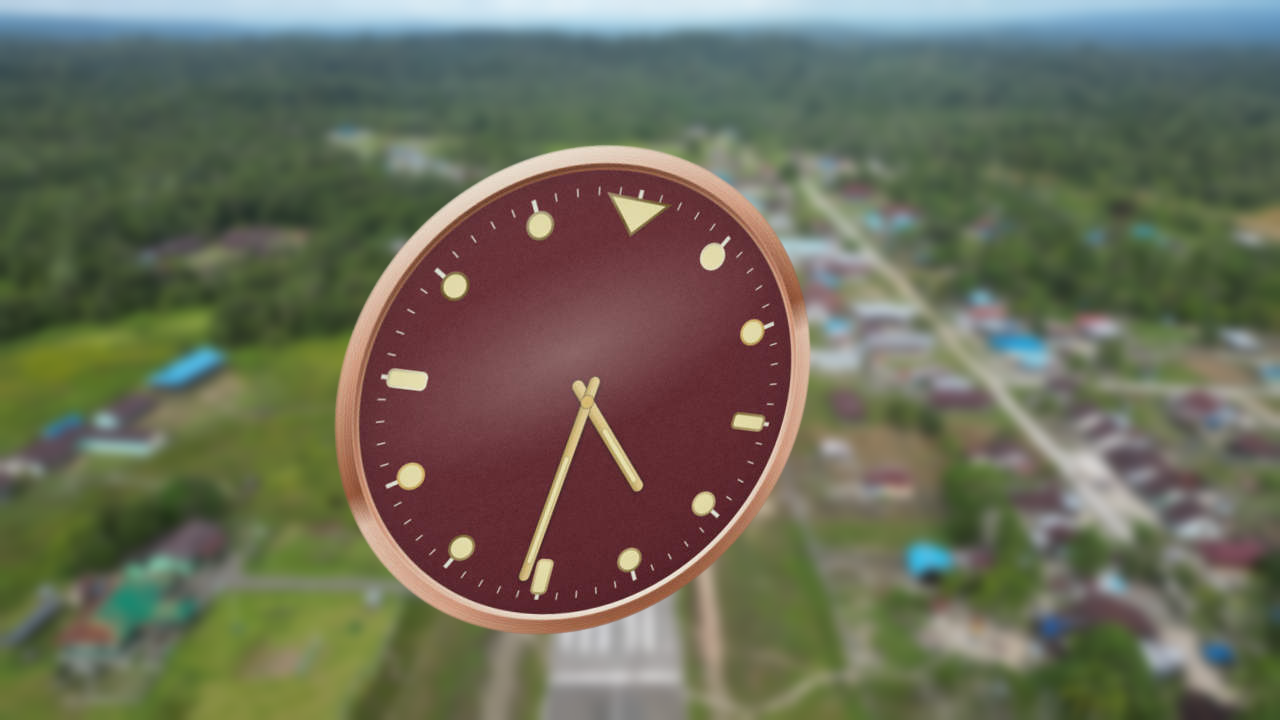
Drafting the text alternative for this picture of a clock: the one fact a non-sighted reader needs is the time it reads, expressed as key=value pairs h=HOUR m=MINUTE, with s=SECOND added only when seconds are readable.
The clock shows h=4 m=31
